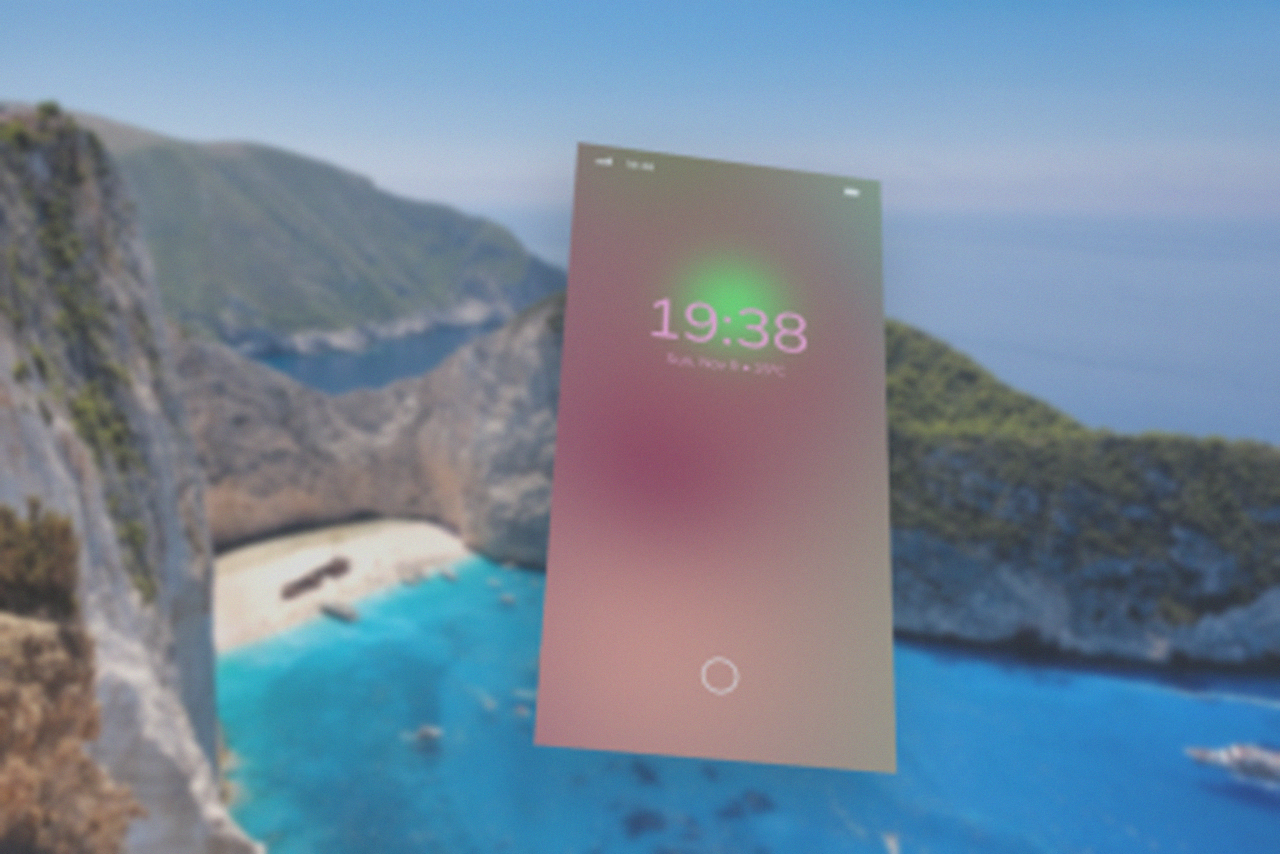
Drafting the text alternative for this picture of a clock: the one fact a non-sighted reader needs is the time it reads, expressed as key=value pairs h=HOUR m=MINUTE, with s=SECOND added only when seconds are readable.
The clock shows h=19 m=38
